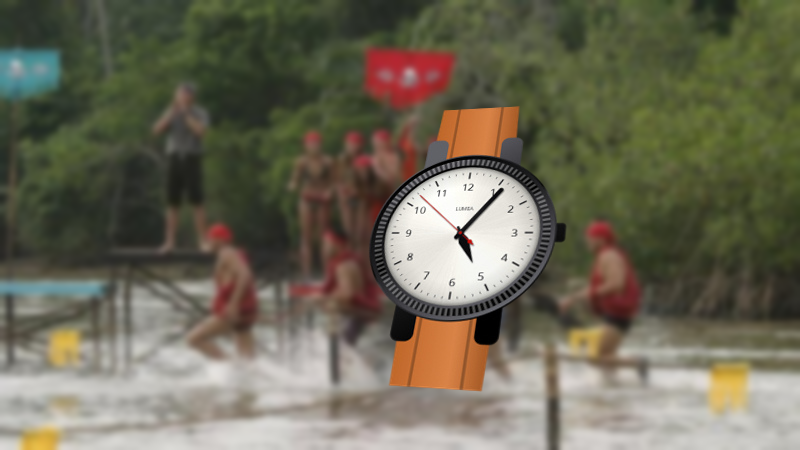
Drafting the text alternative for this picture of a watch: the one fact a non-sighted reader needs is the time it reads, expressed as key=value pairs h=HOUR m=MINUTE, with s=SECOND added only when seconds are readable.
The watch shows h=5 m=5 s=52
